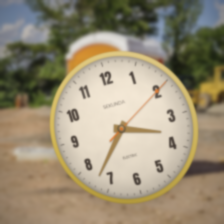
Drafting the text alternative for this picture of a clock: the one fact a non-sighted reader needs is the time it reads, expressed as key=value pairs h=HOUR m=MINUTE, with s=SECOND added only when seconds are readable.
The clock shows h=3 m=37 s=10
